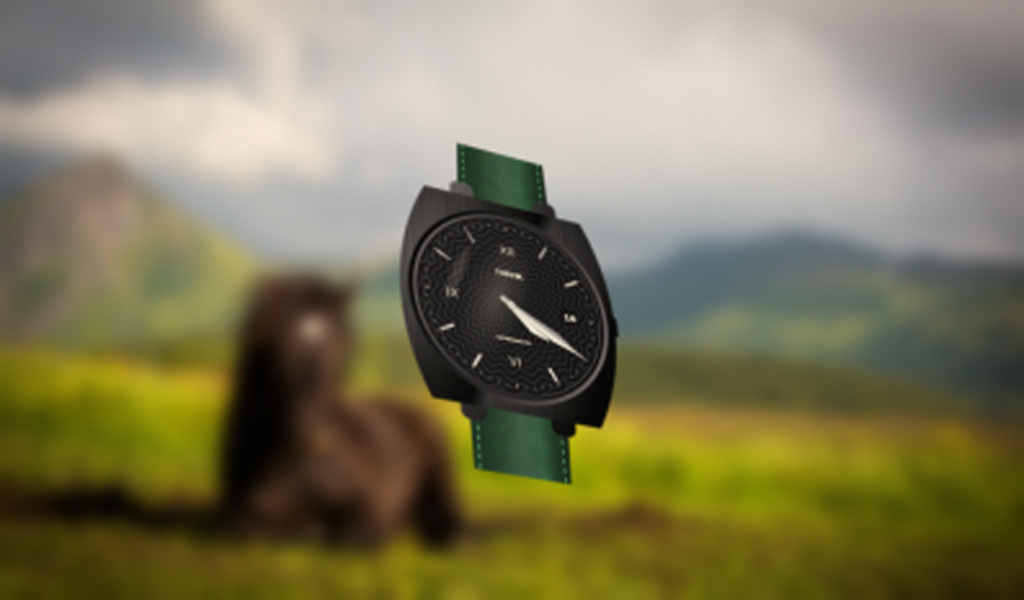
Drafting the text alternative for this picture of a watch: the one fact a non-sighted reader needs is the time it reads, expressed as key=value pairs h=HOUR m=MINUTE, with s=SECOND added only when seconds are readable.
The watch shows h=4 m=20
